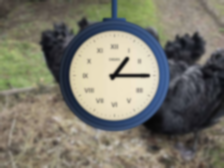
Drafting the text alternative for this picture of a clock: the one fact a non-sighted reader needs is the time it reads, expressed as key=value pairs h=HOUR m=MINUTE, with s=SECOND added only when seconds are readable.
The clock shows h=1 m=15
